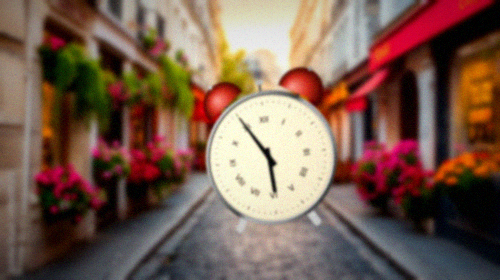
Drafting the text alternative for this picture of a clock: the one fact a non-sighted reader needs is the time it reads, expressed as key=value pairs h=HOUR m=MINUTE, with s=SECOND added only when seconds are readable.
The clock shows h=5 m=55
